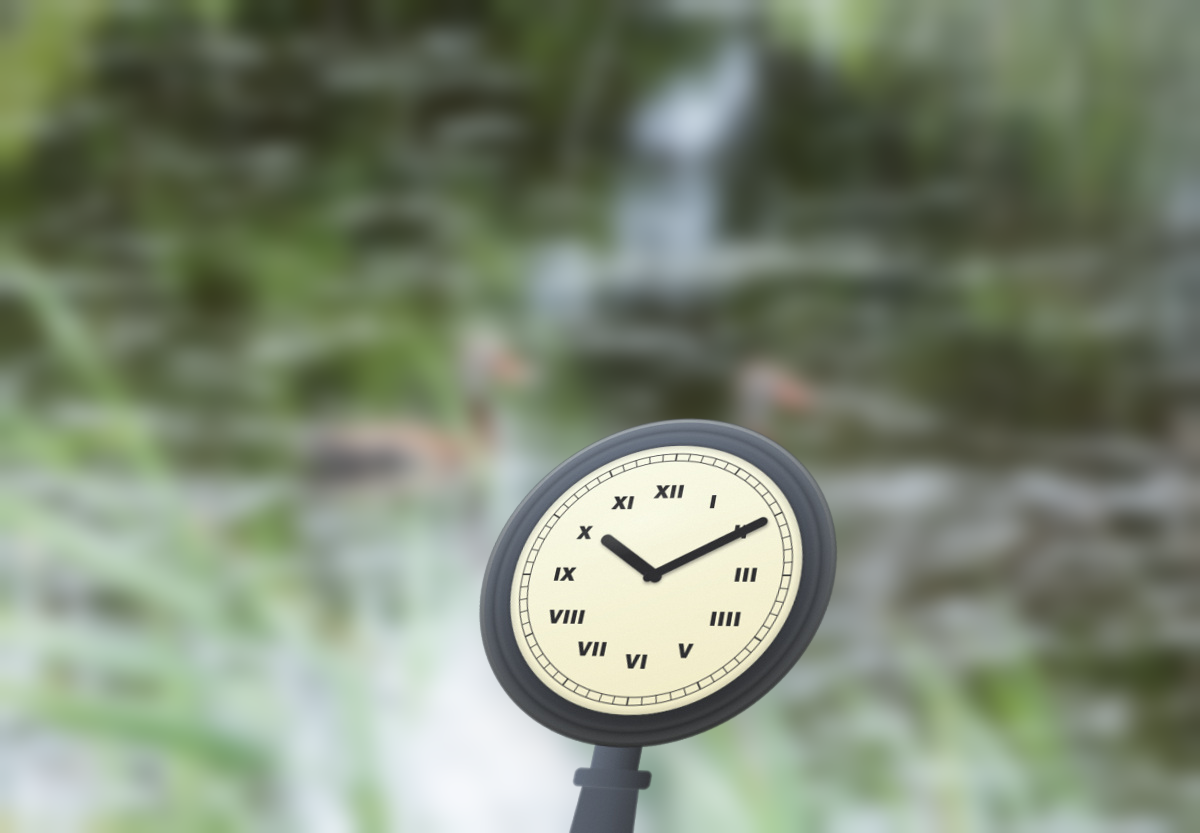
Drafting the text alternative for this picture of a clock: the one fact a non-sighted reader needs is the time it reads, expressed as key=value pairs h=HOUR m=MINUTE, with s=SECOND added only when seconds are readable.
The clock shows h=10 m=10
